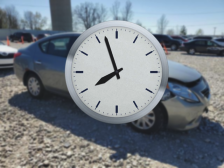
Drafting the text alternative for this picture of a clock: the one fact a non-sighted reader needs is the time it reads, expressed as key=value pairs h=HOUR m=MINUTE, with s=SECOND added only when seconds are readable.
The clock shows h=7 m=57
